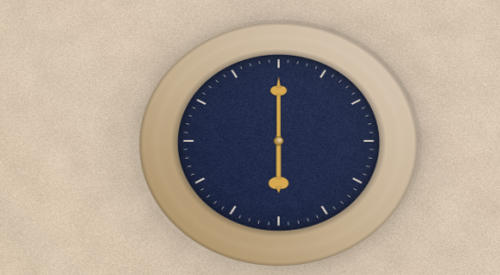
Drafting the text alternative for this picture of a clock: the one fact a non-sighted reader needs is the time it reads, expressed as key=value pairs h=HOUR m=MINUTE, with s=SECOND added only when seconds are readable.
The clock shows h=6 m=0
